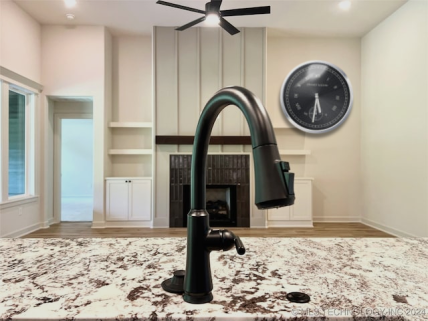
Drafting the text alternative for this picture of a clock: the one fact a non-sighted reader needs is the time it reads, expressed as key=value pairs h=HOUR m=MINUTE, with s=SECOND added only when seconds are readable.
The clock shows h=5 m=31
